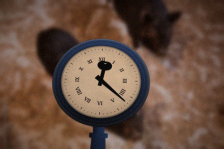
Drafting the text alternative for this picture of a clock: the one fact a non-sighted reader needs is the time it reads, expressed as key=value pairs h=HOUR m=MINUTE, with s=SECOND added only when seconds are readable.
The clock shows h=12 m=22
